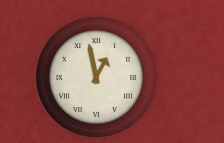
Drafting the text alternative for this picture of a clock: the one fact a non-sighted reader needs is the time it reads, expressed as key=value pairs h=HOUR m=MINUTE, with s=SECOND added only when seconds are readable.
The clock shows h=12 m=58
